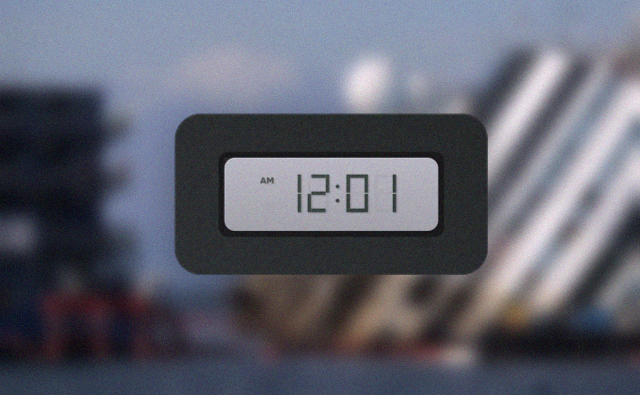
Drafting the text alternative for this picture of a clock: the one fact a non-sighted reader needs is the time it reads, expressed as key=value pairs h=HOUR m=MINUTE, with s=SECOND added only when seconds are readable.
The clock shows h=12 m=1
